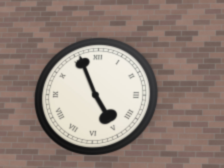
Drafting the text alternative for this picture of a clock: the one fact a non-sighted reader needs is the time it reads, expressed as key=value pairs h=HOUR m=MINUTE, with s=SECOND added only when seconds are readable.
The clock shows h=4 m=56
